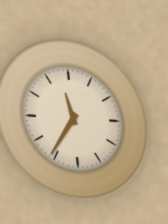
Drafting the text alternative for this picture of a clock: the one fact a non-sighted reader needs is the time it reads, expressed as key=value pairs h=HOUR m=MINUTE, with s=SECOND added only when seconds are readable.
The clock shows h=11 m=36
